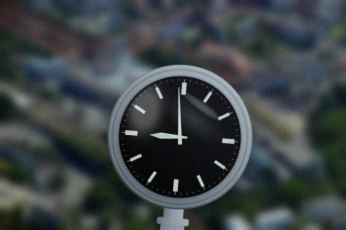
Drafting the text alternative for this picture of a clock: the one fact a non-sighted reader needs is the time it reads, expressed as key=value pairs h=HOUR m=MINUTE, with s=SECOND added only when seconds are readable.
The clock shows h=8 m=59
